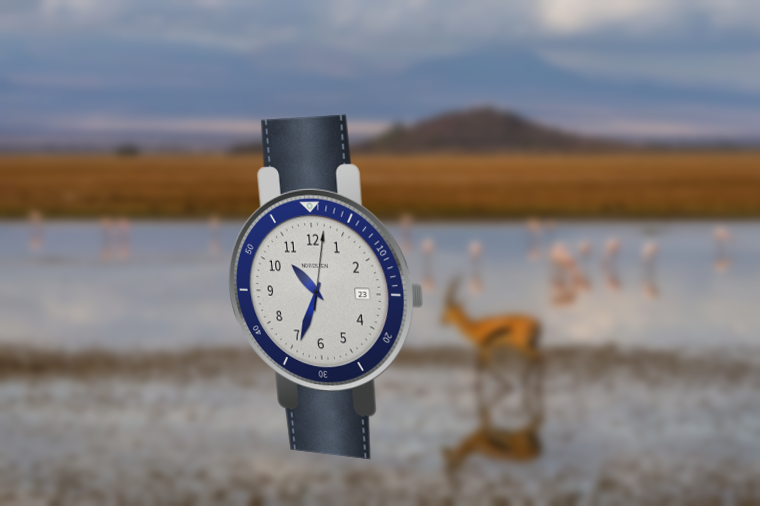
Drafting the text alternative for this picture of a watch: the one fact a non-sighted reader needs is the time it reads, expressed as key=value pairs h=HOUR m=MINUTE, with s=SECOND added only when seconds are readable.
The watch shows h=10 m=34 s=2
